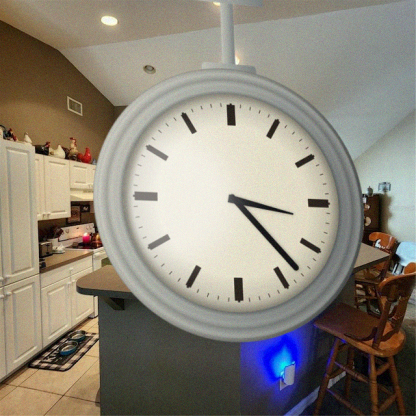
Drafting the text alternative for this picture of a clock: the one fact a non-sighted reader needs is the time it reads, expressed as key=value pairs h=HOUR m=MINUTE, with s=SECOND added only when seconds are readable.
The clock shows h=3 m=23
